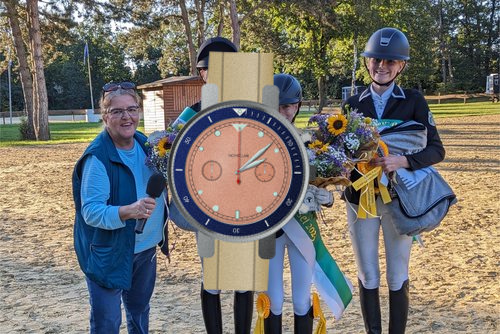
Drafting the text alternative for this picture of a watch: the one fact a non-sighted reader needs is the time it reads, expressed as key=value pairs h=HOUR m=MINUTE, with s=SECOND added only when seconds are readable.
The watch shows h=2 m=8
